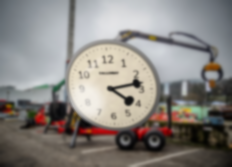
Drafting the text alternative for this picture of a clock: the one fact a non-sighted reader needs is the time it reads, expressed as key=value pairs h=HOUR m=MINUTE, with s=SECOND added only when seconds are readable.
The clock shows h=4 m=13
